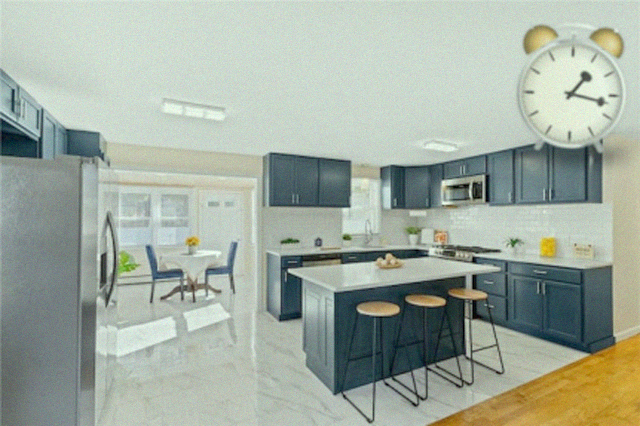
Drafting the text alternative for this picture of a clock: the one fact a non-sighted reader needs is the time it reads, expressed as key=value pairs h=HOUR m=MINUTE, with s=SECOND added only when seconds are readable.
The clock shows h=1 m=17
